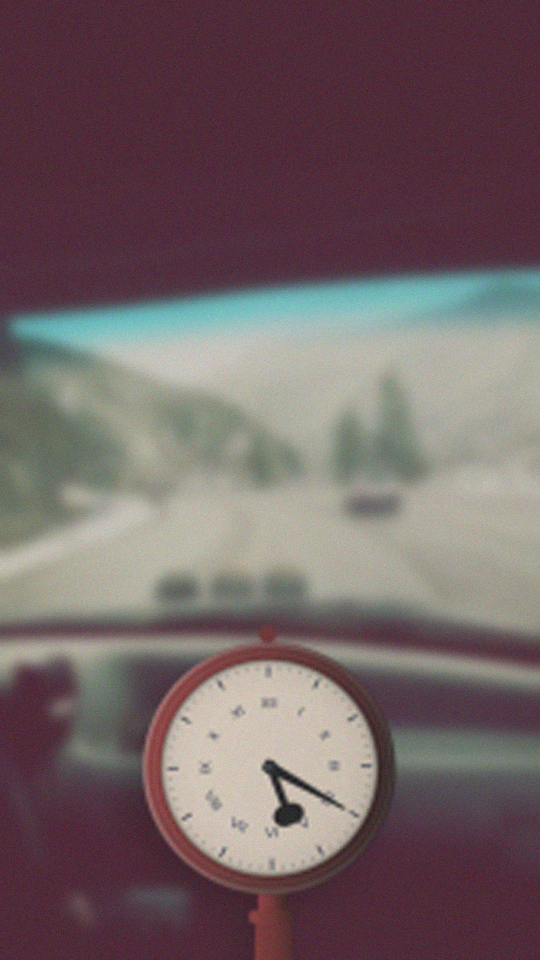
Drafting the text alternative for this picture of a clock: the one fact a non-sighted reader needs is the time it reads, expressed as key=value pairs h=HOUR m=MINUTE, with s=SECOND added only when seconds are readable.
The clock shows h=5 m=20
